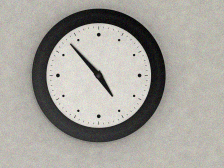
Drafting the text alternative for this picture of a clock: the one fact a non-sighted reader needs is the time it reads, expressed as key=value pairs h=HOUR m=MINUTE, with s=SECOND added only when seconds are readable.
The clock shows h=4 m=53
